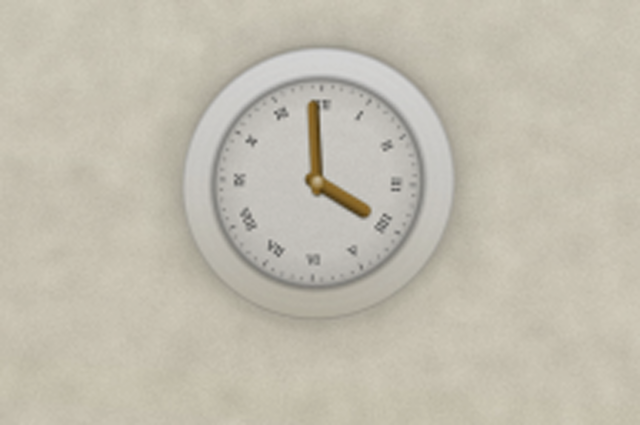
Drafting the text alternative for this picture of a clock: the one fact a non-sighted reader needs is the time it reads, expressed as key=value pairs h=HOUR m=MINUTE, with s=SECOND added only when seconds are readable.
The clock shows h=3 m=59
